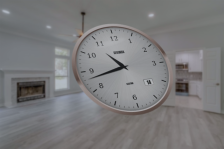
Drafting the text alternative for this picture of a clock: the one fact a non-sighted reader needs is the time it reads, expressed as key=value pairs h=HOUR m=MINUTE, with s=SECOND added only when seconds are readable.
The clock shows h=10 m=43
